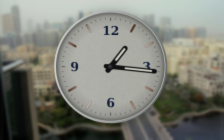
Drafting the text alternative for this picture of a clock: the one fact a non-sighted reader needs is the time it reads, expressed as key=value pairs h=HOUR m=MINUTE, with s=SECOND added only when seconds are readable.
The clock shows h=1 m=16
